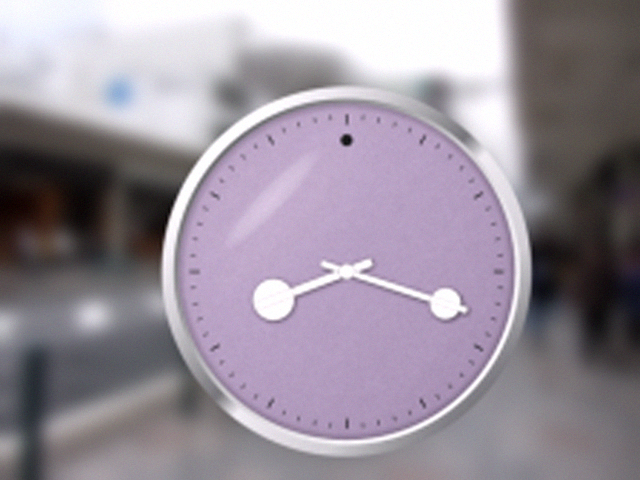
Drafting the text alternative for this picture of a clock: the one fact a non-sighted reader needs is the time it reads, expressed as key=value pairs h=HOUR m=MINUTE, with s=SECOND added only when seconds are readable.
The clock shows h=8 m=18
